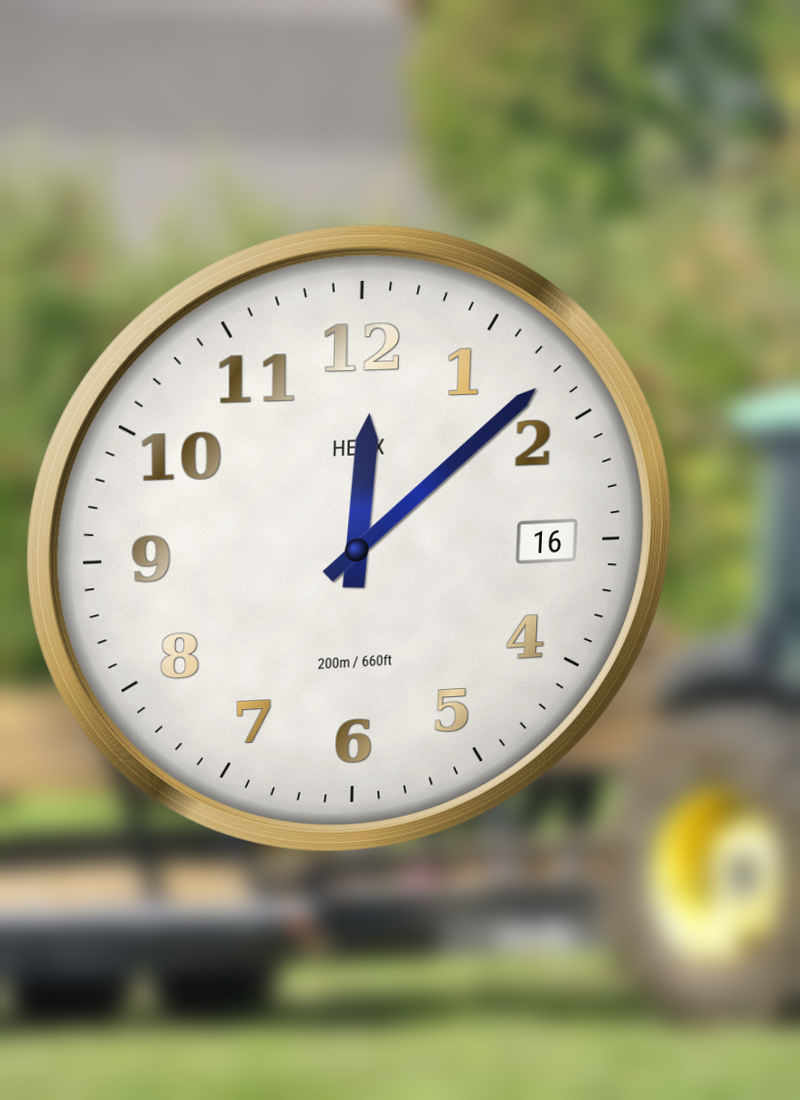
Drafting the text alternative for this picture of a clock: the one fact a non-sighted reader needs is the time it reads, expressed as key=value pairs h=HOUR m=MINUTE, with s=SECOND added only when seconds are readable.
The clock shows h=12 m=8
